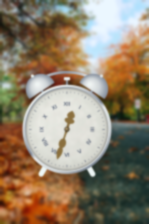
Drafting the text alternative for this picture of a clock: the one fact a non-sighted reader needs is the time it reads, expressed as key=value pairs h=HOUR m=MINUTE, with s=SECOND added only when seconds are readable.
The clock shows h=12 m=33
